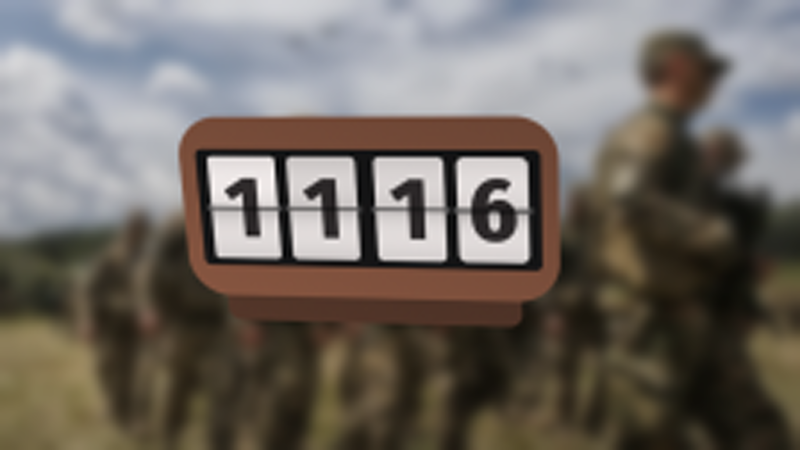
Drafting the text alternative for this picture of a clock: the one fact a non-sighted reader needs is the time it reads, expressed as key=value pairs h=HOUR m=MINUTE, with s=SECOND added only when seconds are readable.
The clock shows h=11 m=16
